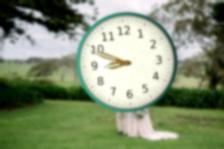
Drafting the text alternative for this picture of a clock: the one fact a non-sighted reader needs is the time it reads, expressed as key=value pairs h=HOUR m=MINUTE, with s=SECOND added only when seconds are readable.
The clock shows h=8 m=49
